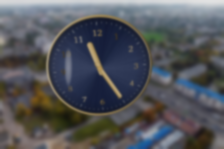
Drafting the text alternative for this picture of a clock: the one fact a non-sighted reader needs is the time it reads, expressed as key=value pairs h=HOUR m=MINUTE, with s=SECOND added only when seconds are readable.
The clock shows h=11 m=25
